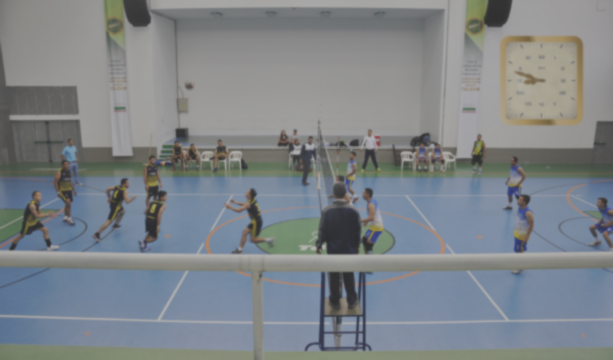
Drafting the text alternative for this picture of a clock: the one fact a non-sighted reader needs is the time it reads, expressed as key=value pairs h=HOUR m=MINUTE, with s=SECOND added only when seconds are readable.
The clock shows h=8 m=48
